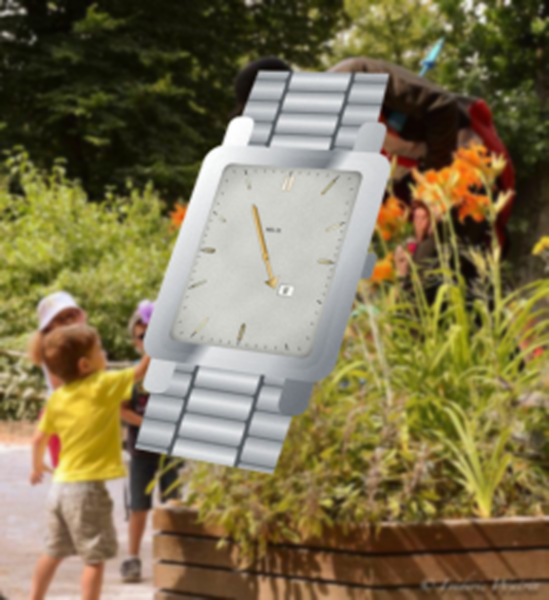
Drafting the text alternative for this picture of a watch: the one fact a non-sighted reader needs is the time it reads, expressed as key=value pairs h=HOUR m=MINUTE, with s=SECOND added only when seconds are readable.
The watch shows h=4 m=55
